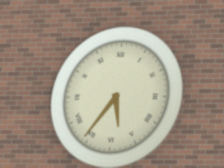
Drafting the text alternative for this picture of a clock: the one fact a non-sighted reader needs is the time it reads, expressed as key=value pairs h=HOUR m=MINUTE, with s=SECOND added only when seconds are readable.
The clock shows h=5 m=36
